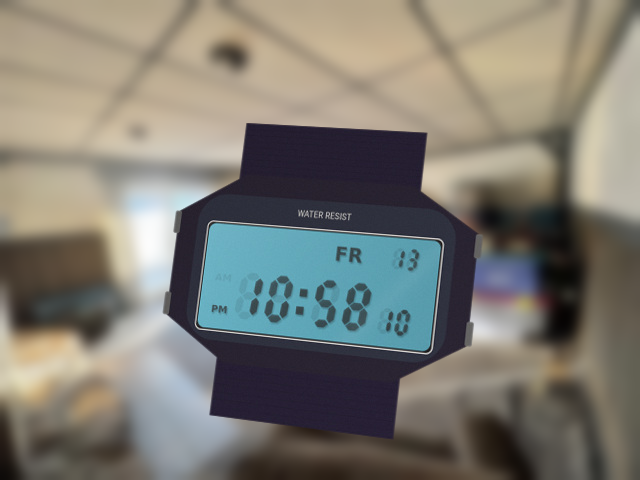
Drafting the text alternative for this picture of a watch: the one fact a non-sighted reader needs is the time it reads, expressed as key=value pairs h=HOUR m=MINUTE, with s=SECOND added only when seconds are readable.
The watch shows h=10 m=58 s=10
